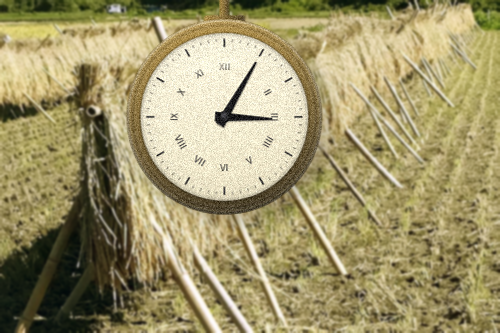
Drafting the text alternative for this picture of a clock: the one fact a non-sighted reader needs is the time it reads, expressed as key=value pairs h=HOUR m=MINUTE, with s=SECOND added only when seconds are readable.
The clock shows h=3 m=5
